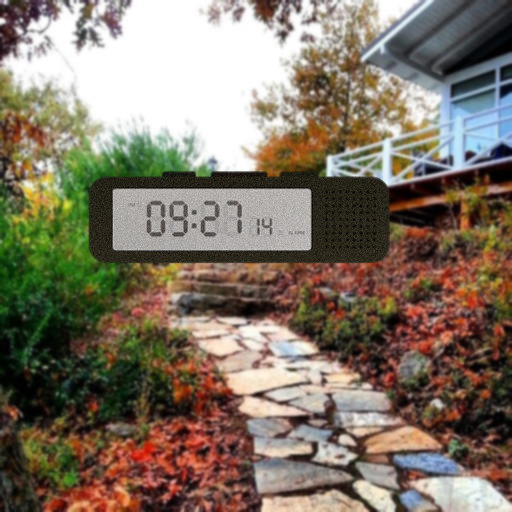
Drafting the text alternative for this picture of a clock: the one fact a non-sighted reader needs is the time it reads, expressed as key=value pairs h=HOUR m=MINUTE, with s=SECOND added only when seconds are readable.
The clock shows h=9 m=27 s=14
